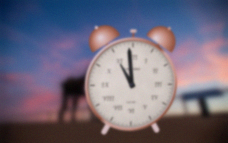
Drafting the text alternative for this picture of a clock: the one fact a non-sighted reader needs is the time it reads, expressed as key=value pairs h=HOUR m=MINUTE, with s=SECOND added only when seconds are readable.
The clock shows h=10 m=59
